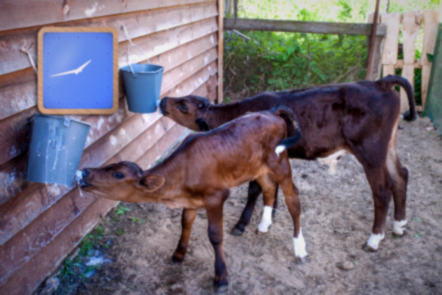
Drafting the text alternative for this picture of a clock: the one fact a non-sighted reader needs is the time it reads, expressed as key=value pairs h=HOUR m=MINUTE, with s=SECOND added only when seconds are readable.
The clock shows h=1 m=43
